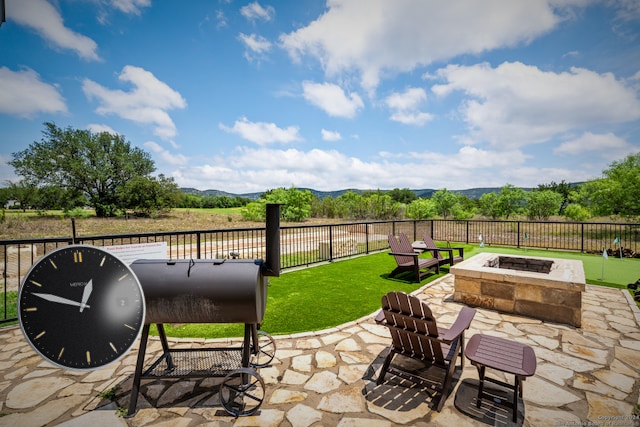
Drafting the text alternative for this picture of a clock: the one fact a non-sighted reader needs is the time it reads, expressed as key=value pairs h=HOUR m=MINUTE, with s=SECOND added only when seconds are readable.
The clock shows h=12 m=48
